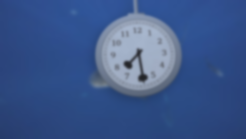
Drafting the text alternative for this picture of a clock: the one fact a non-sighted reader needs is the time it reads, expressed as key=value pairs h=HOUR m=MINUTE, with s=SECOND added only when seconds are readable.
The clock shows h=7 m=29
